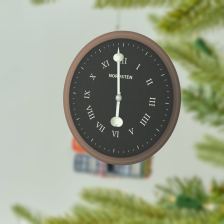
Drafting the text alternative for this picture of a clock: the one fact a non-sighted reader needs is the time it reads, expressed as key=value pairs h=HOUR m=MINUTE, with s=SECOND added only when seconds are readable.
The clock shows h=5 m=59
